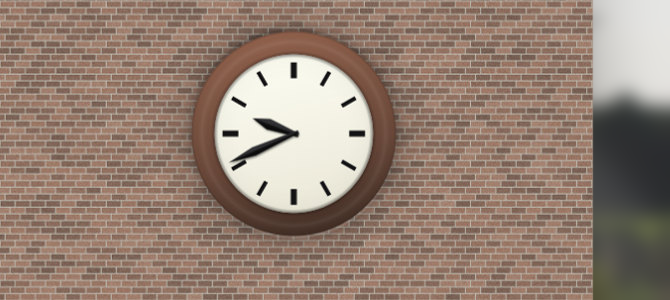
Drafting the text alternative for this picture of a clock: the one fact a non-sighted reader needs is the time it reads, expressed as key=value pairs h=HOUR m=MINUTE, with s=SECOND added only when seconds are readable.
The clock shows h=9 m=41
